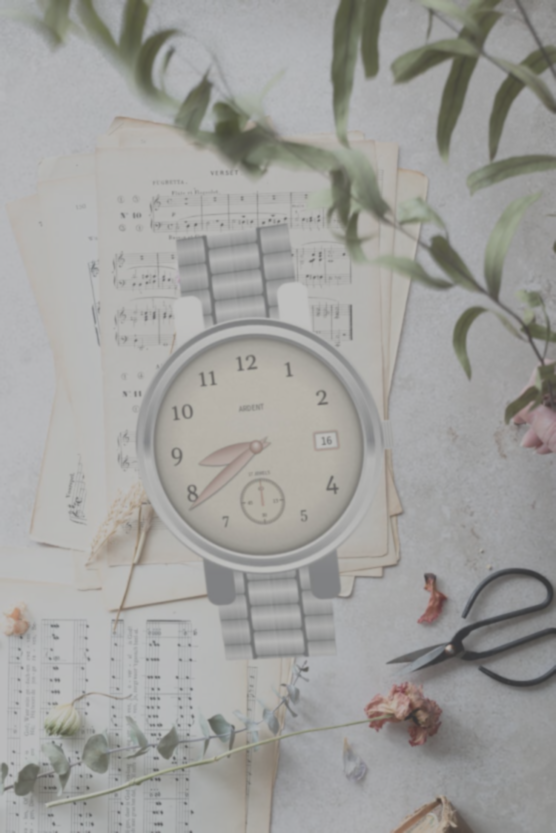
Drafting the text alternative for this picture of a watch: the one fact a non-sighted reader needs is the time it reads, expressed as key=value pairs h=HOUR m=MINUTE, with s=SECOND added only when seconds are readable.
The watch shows h=8 m=39
